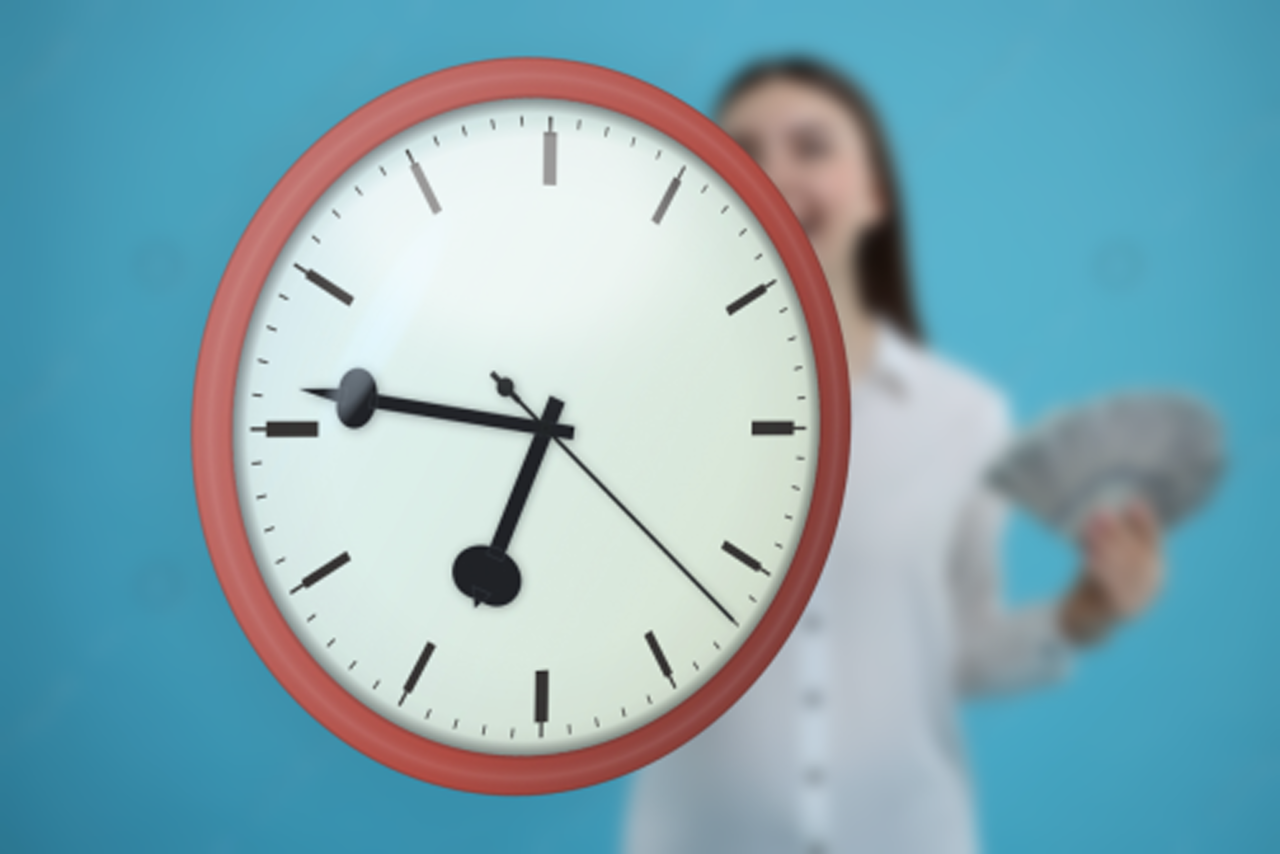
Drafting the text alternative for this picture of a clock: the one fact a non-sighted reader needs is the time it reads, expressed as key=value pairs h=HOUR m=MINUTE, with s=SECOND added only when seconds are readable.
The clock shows h=6 m=46 s=22
